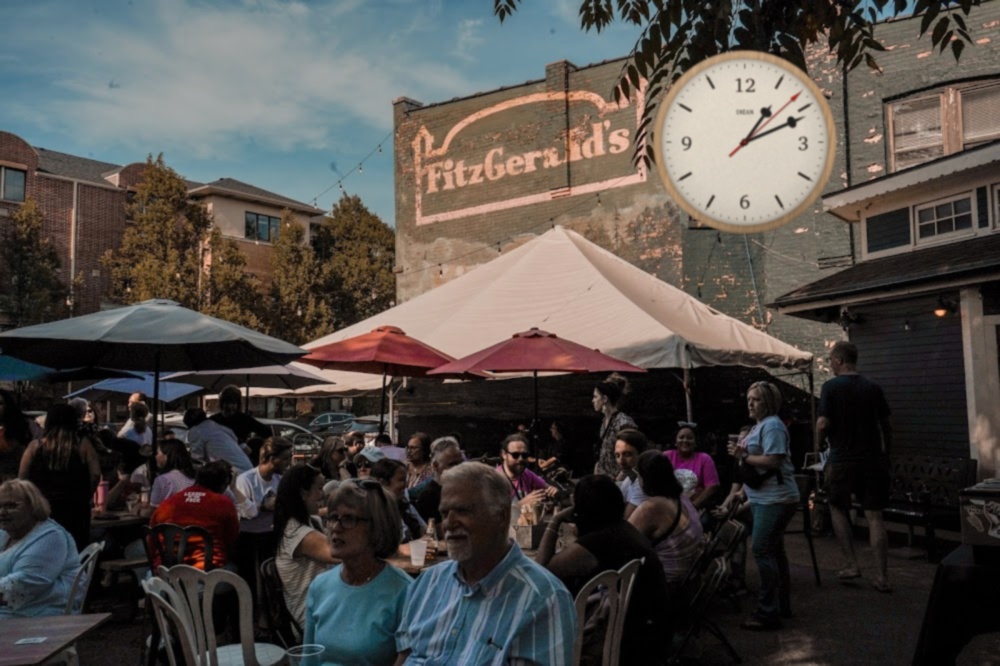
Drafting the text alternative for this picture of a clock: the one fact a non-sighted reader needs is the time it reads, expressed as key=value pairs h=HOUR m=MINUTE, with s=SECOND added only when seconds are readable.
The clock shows h=1 m=11 s=8
